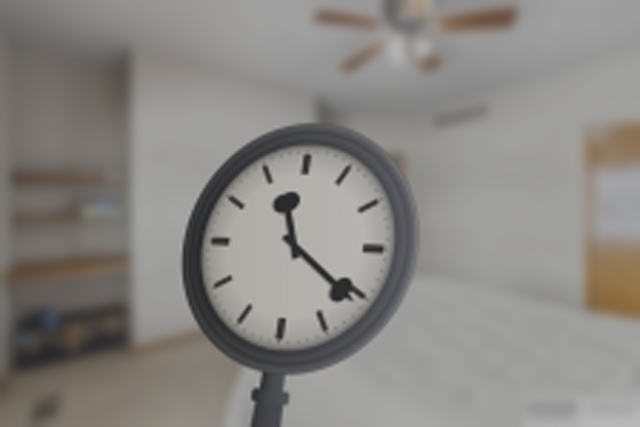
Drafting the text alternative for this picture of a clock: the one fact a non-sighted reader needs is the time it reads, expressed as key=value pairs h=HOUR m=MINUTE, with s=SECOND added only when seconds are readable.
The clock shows h=11 m=21
